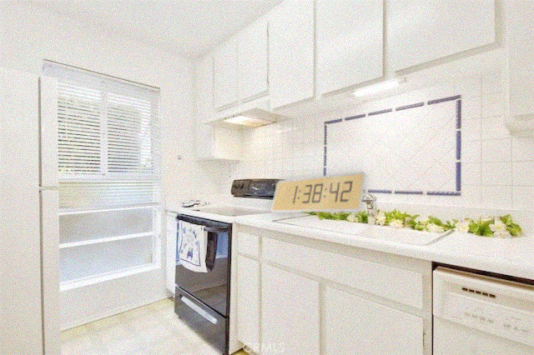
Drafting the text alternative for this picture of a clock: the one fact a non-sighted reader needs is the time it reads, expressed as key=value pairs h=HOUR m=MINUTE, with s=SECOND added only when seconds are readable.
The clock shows h=1 m=38 s=42
